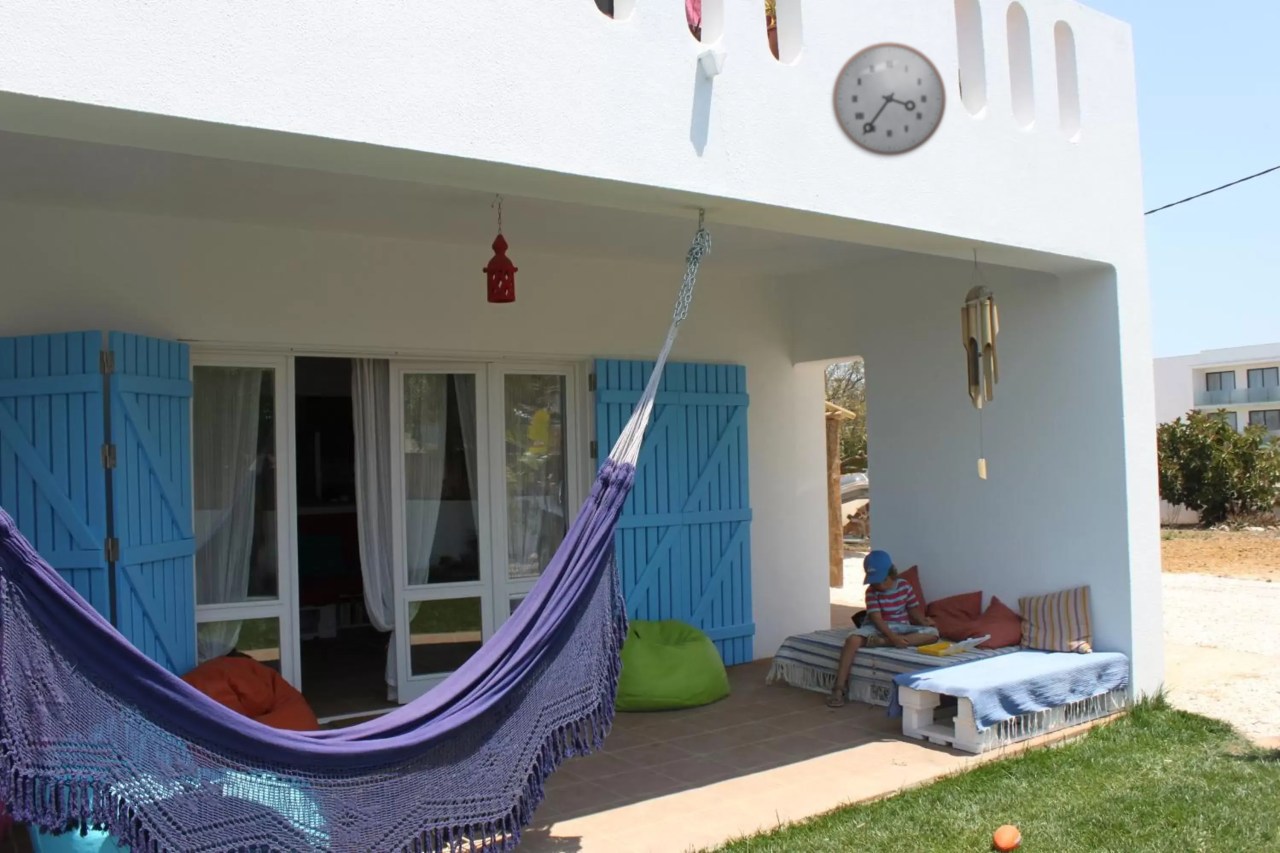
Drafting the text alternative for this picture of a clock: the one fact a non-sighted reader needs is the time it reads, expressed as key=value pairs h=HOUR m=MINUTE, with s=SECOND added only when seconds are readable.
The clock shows h=3 m=36
